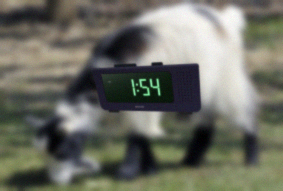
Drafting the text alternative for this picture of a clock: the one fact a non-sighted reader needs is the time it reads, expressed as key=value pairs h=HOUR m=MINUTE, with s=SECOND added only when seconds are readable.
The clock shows h=1 m=54
